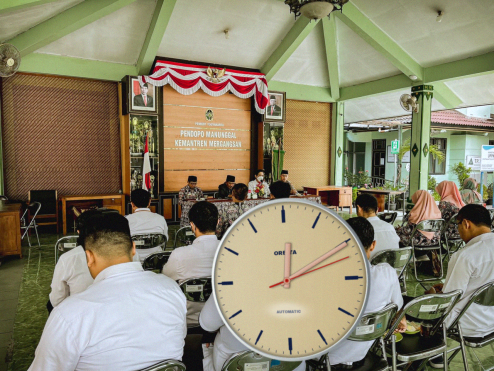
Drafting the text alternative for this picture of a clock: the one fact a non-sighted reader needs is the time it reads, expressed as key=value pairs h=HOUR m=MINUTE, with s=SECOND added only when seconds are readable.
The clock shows h=12 m=10 s=12
